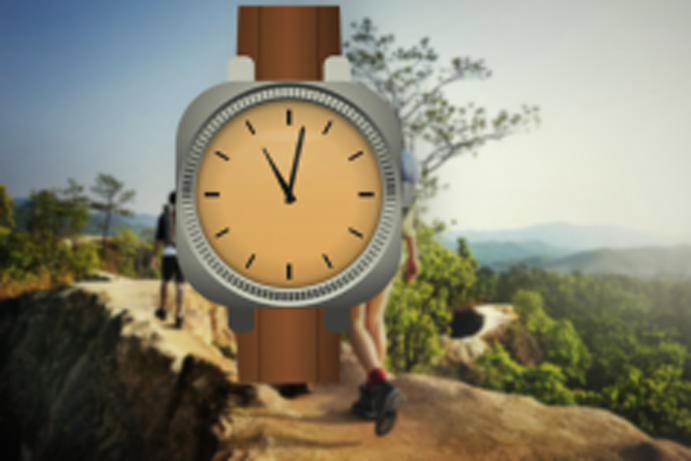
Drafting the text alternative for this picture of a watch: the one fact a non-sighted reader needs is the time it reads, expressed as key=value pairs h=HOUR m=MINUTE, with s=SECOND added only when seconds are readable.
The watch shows h=11 m=2
